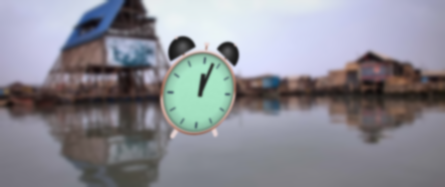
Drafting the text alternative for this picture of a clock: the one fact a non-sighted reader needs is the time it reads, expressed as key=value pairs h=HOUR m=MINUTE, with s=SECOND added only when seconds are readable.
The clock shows h=12 m=3
